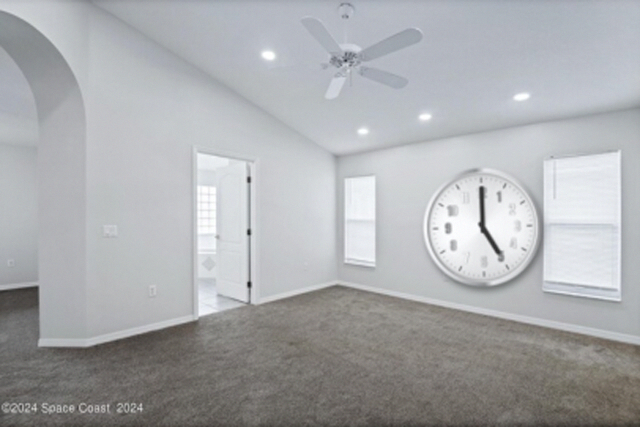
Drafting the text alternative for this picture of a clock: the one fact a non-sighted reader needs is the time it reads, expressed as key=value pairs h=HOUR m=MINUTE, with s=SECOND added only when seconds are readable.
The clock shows h=5 m=0
